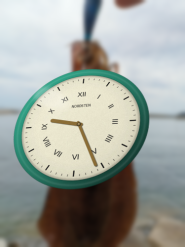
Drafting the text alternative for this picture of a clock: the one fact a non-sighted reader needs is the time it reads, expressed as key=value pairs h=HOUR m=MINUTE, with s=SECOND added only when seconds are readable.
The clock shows h=9 m=26
